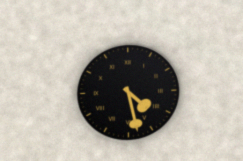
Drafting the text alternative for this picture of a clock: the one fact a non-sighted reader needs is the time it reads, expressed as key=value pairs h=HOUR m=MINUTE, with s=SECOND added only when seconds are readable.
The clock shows h=4 m=28
